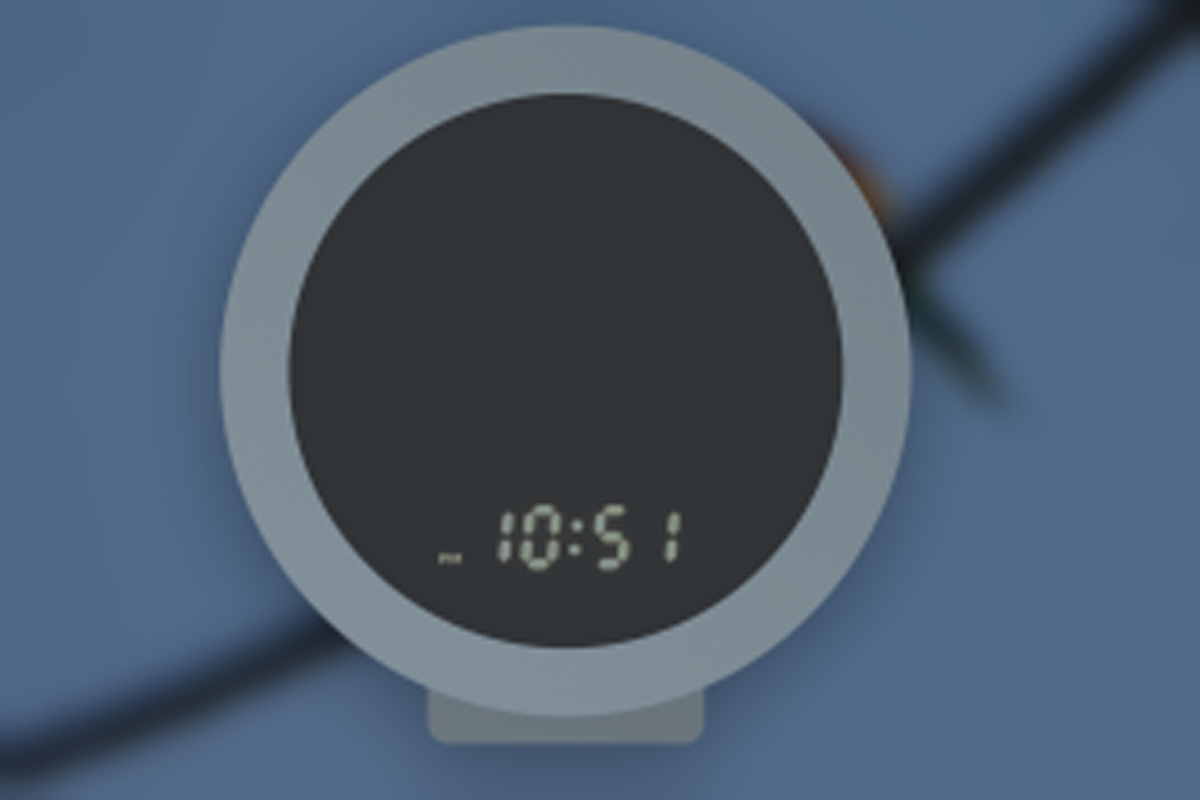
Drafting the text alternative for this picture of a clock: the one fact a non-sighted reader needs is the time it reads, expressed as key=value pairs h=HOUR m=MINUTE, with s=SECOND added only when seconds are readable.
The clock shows h=10 m=51
